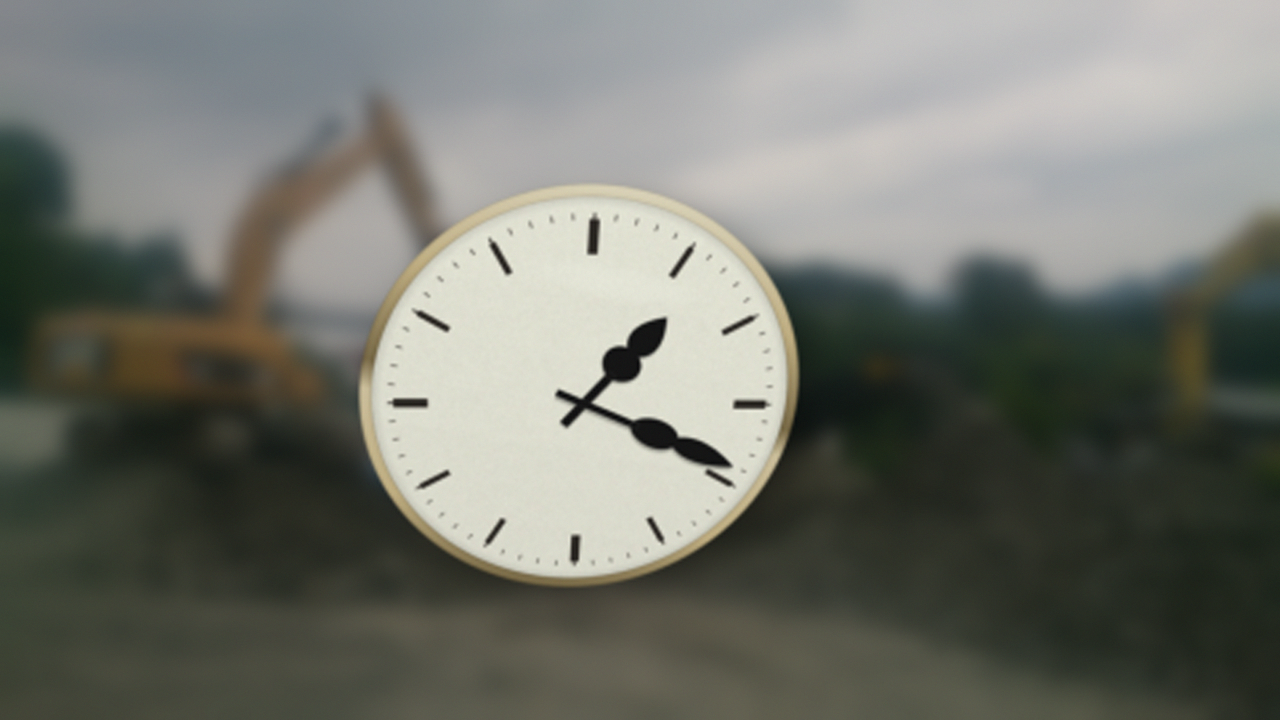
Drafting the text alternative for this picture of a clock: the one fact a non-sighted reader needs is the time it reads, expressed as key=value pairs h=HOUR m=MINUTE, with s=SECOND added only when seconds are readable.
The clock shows h=1 m=19
